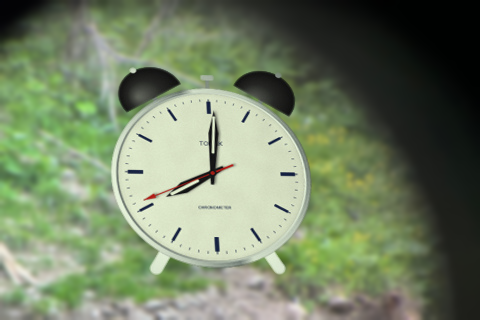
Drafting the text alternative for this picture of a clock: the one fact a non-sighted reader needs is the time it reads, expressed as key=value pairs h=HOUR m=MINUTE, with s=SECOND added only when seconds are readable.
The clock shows h=8 m=0 s=41
